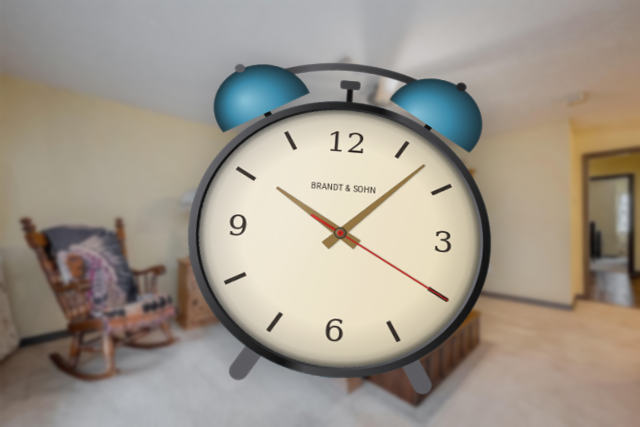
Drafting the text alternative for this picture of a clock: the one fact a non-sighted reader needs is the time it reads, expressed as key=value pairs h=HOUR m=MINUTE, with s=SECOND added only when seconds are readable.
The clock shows h=10 m=7 s=20
